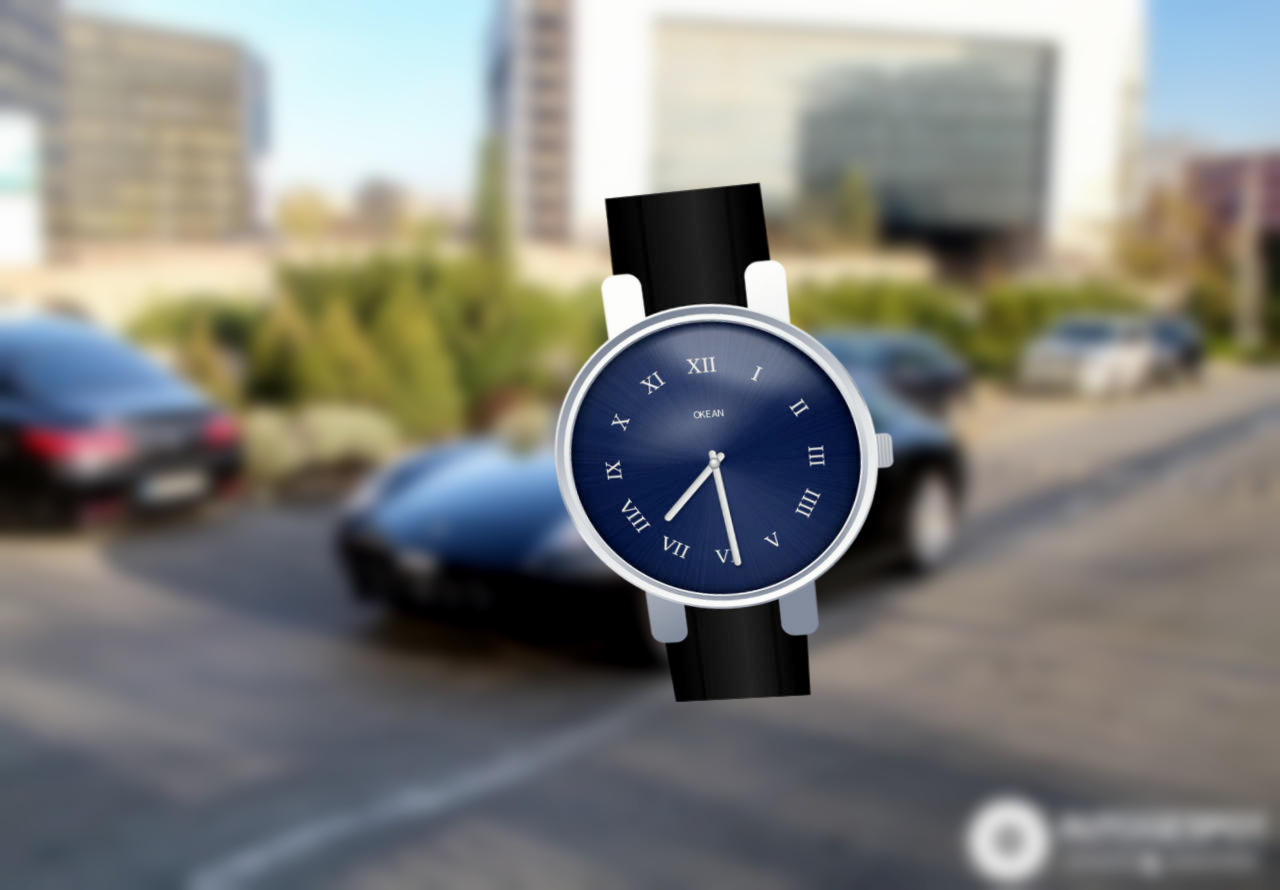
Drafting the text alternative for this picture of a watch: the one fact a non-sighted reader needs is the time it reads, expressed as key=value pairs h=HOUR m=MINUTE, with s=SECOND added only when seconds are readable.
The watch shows h=7 m=29
